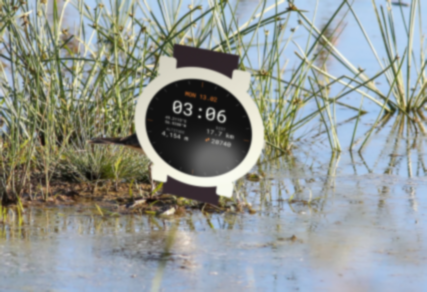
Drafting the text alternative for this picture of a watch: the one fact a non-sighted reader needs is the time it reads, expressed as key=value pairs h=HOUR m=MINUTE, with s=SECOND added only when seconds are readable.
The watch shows h=3 m=6
